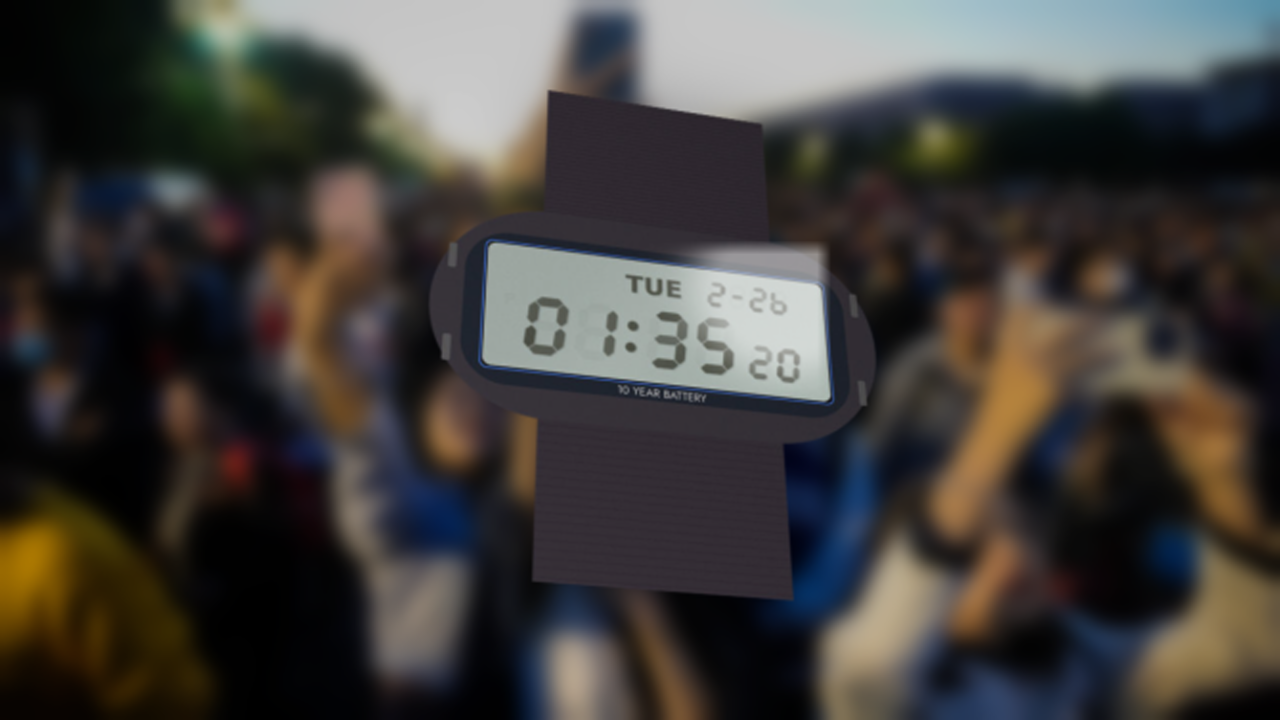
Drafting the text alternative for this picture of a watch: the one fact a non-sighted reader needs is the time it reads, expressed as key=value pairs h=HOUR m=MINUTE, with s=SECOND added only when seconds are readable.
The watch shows h=1 m=35 s=20
